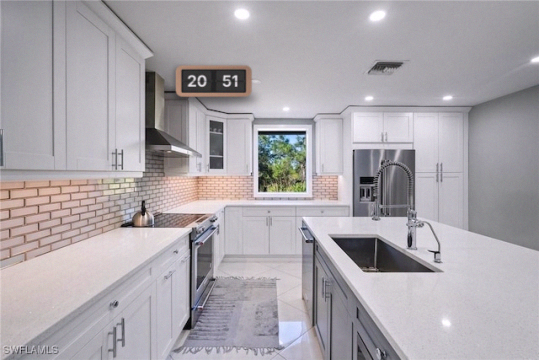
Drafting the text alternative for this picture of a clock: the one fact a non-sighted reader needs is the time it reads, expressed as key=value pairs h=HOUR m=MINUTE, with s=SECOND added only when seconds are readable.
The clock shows h=20 m=51
